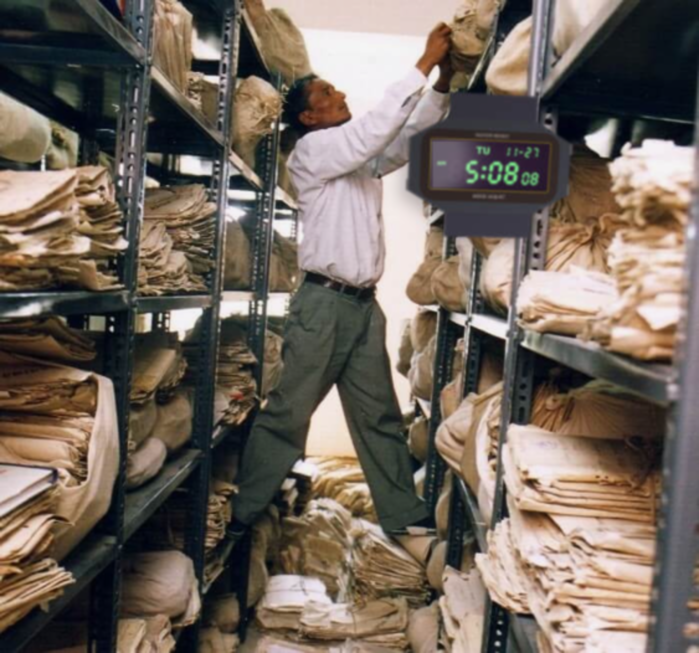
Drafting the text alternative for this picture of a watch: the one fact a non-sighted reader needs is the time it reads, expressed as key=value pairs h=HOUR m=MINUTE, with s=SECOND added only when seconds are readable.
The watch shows h=5 m=8
